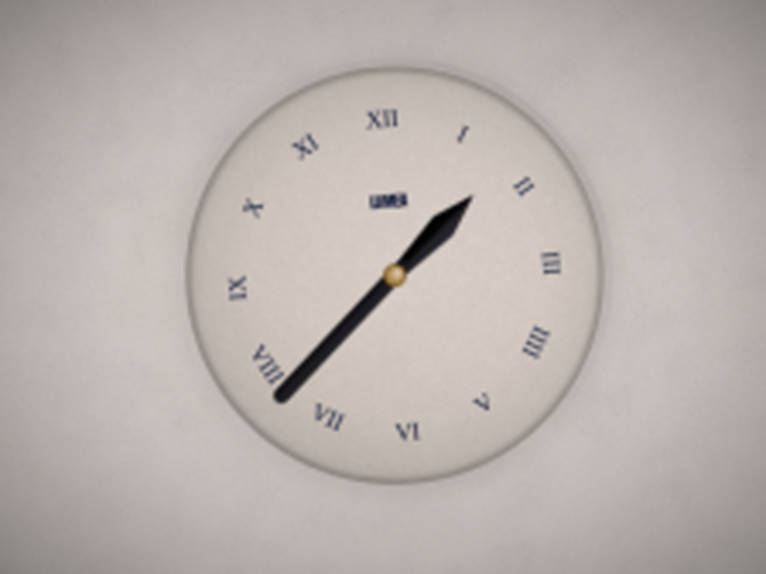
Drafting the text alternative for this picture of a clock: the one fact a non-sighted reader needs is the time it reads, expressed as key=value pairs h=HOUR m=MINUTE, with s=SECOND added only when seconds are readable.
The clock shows h=1 m=38
